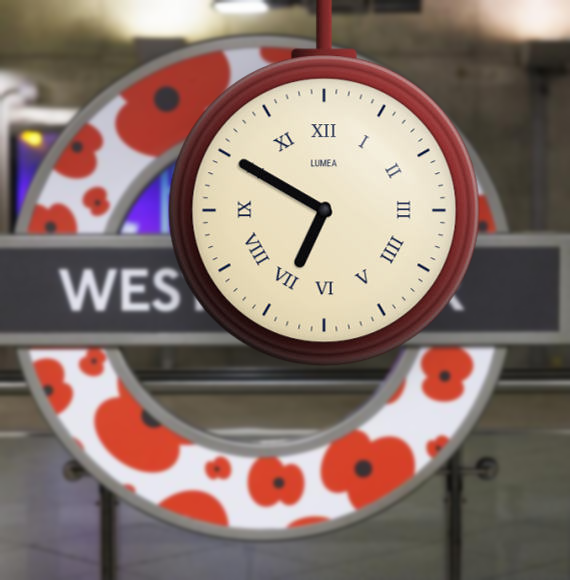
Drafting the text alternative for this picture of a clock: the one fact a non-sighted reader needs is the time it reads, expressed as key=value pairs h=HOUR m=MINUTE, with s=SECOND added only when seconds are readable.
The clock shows h=6 m=50
